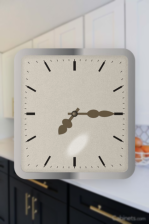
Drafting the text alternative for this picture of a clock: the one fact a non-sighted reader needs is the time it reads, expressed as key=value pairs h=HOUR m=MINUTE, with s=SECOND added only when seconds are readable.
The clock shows h=7 m=15
